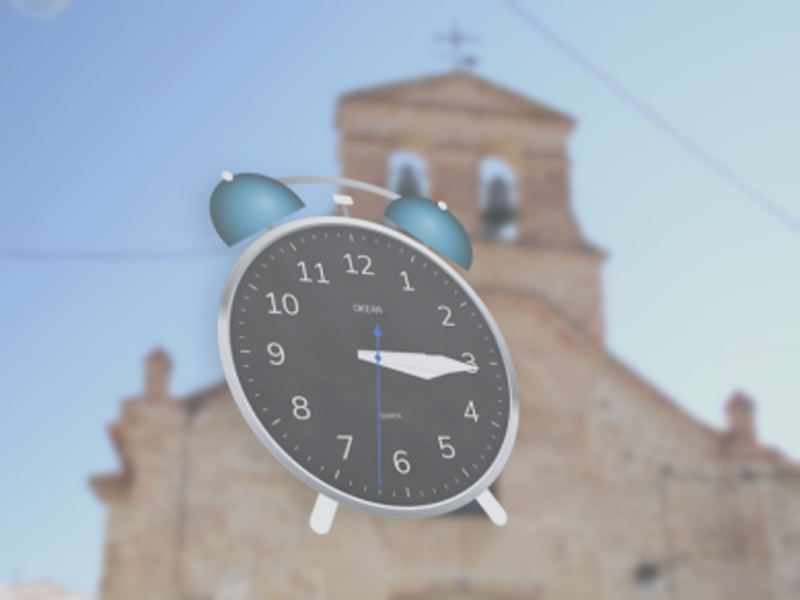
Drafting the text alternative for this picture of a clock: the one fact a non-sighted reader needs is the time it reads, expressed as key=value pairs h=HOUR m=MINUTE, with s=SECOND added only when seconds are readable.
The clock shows h=3 m=15 s=32
